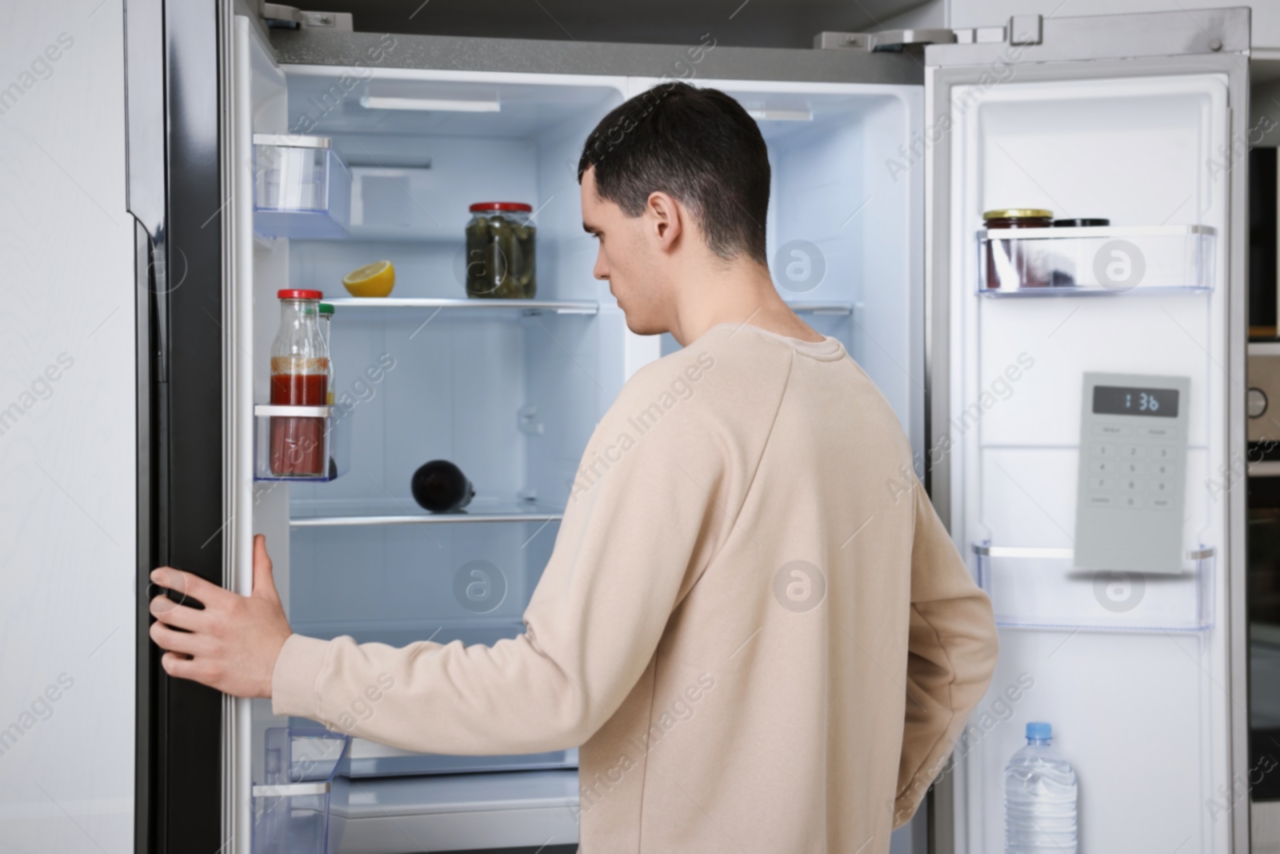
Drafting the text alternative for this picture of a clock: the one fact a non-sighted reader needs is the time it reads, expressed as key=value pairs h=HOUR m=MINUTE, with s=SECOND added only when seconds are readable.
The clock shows h=1 m=36
